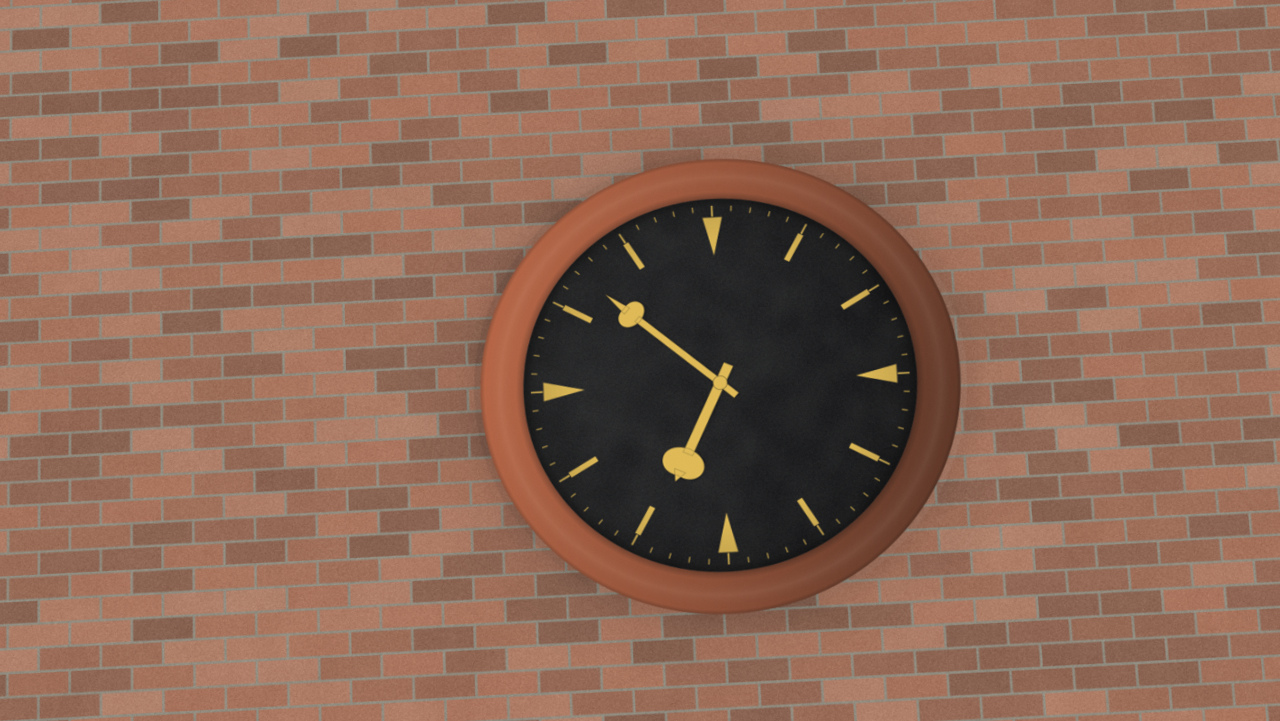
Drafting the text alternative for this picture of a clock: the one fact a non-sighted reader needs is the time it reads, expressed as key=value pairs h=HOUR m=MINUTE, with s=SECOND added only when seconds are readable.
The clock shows h=6 m=52
